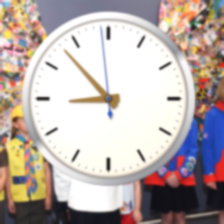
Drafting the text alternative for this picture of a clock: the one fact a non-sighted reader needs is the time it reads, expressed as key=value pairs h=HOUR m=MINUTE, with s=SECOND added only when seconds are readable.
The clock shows h=8 m=52 s=59
